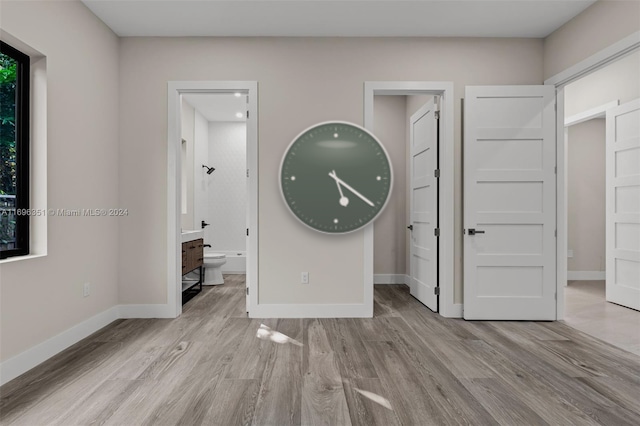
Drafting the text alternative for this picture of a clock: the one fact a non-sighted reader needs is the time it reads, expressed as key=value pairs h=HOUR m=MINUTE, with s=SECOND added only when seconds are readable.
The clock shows h=5 m=21
